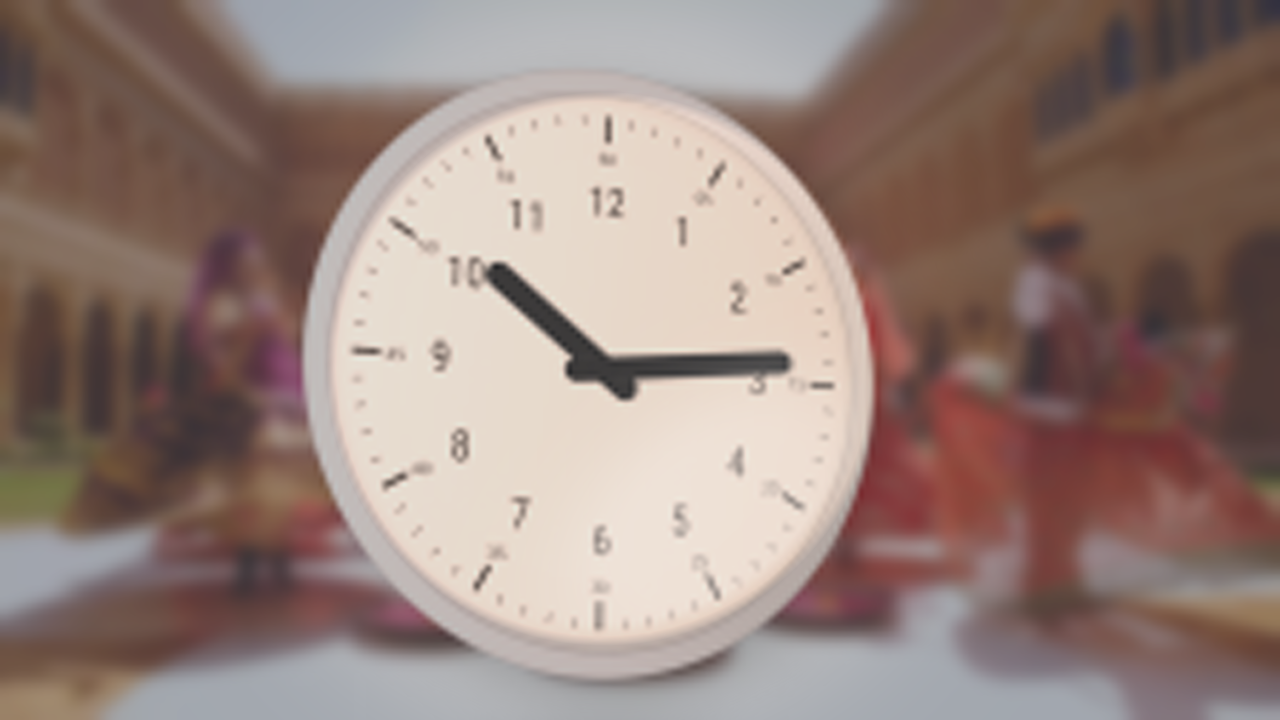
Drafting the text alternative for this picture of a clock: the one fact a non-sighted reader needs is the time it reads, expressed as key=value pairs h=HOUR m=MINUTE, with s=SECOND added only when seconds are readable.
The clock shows h=10 m=14
